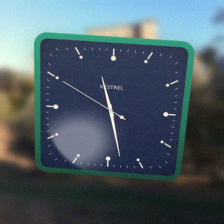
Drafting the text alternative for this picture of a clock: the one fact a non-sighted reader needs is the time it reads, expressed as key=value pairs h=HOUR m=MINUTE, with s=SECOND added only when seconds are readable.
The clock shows h=11 m=27 s=50
